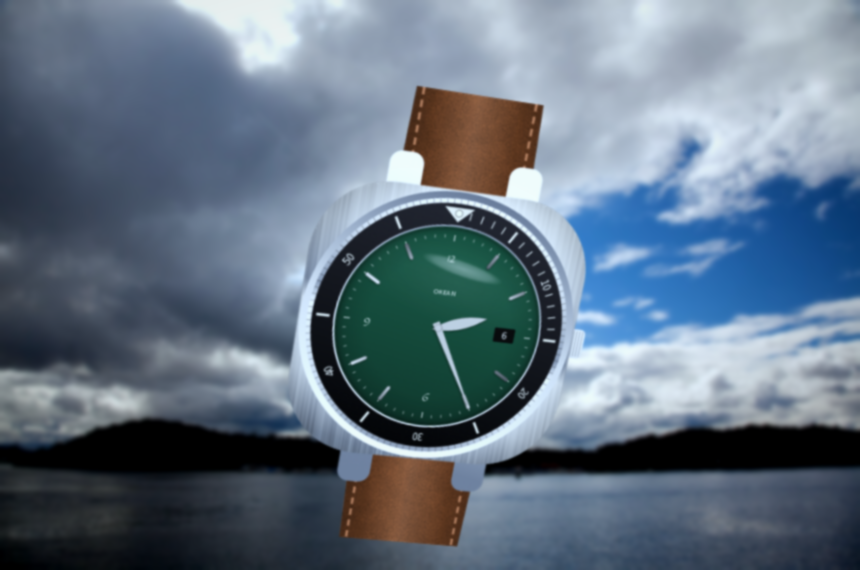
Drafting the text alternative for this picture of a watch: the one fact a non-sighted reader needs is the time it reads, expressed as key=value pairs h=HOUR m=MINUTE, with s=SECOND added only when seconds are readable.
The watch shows h=2 m=25
